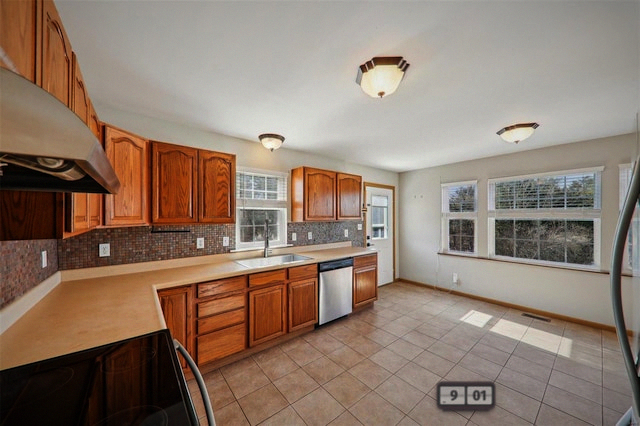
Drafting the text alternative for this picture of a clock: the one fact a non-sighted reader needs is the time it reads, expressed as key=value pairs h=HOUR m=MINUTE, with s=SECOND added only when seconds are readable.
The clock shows h=9 m=1
